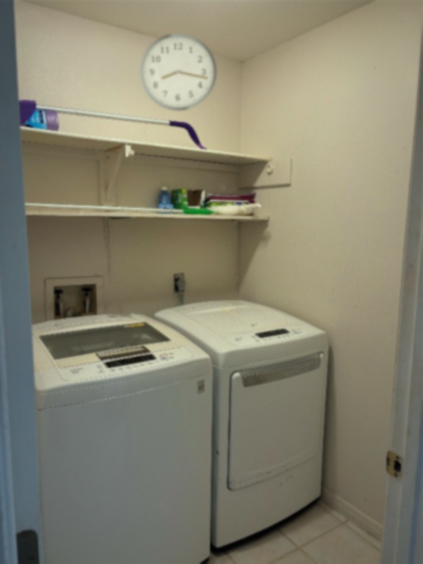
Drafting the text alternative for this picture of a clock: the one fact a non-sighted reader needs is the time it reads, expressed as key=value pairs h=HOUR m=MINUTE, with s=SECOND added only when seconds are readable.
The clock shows h=8 m=17
